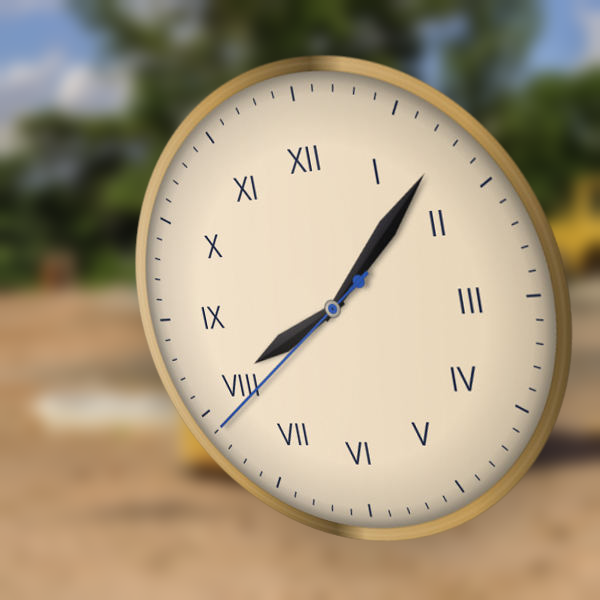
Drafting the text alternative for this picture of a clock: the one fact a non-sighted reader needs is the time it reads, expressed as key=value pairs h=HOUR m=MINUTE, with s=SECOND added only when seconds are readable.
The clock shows h=8 m=7 s=39
